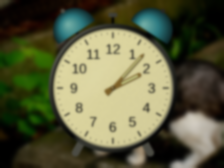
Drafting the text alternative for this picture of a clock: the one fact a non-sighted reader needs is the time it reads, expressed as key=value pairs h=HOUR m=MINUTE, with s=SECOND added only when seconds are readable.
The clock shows h=2 m=7
